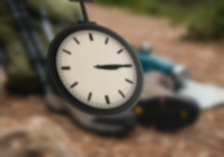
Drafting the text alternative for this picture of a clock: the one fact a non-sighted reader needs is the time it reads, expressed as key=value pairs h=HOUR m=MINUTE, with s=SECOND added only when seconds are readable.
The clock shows h=3 m=15
